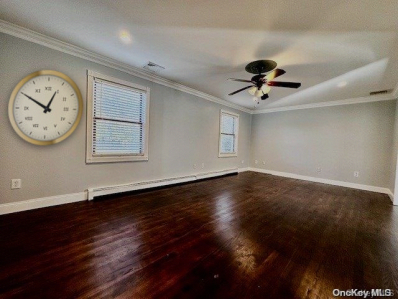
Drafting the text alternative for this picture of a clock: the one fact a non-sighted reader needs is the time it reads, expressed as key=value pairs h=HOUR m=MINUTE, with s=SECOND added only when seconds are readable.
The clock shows h=12 m=50
